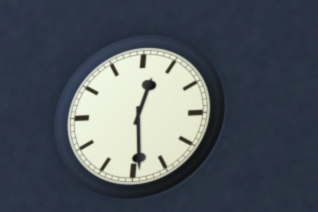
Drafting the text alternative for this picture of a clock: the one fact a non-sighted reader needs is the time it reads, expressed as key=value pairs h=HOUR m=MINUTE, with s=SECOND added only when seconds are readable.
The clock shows h=12 m=29
